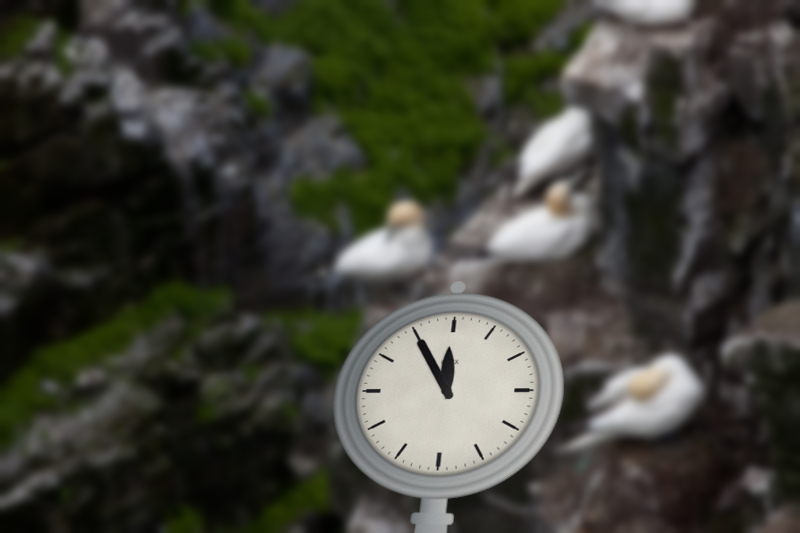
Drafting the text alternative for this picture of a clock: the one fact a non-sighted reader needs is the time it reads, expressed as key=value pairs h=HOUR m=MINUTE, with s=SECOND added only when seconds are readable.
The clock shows h=11 m=55
